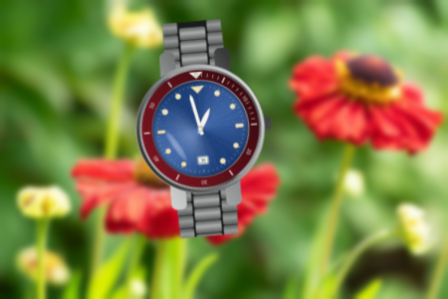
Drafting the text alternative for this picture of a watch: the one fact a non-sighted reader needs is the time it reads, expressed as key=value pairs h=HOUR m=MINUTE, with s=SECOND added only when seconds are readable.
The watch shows h=12 m=58
